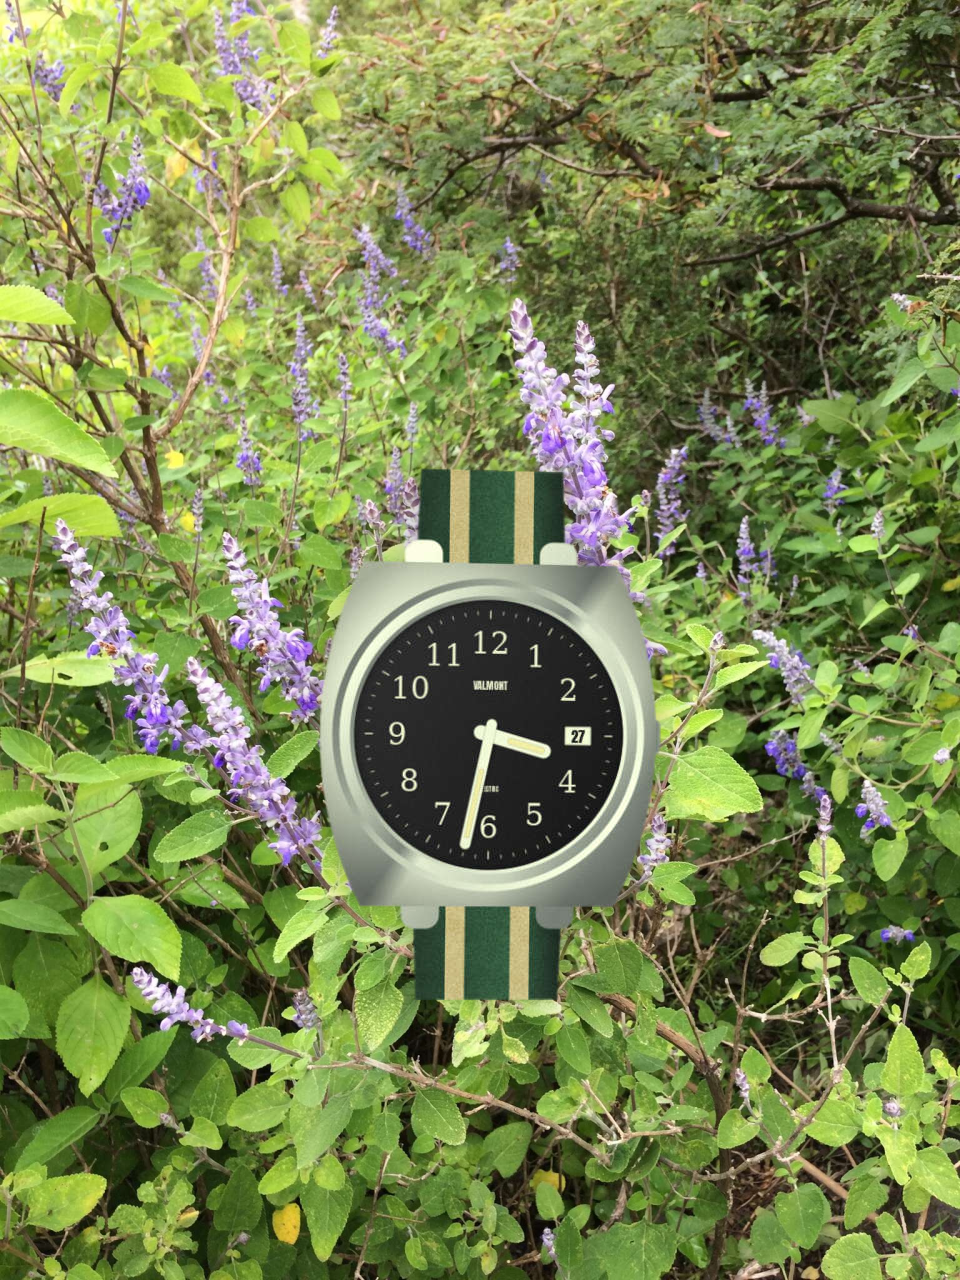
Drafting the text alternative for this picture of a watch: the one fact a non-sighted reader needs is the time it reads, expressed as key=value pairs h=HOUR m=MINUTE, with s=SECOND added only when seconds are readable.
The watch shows h=3 m=32
